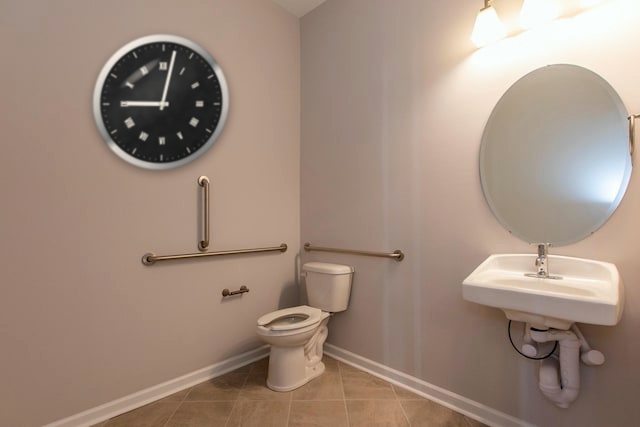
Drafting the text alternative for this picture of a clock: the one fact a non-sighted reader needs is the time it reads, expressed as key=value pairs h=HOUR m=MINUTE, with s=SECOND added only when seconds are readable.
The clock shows h=9 m=2
